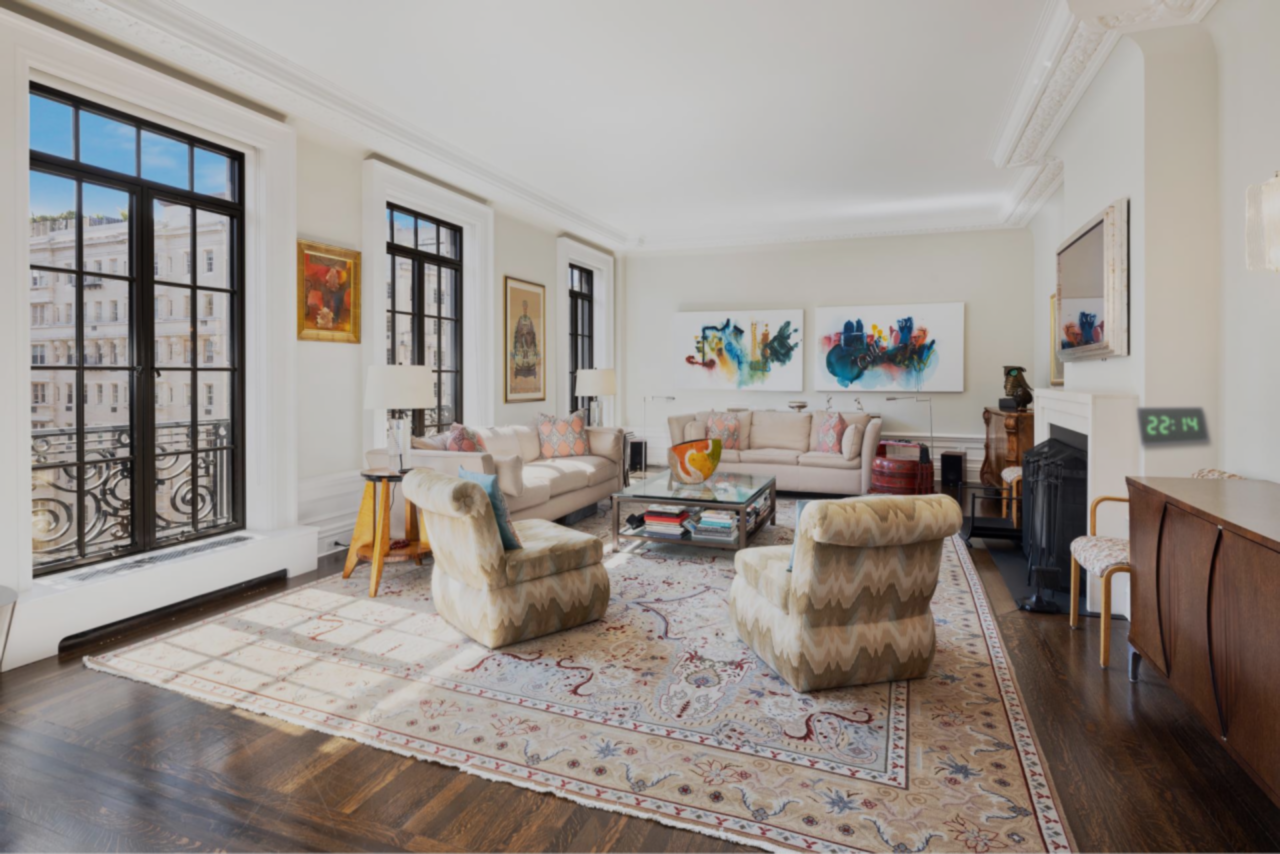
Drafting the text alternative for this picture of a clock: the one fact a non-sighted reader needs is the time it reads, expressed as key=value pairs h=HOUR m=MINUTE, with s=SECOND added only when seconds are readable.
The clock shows h=22 m=14
